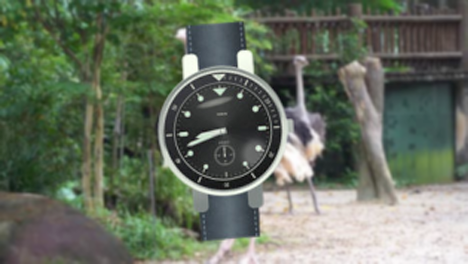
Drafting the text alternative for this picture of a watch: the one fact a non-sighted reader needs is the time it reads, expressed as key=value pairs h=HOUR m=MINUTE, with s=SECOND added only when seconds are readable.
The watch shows h=8 m=42
